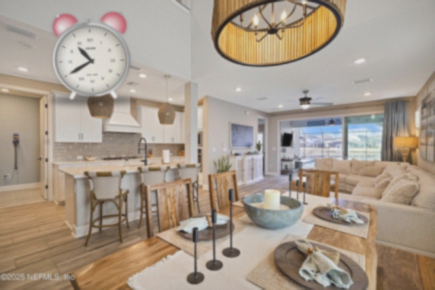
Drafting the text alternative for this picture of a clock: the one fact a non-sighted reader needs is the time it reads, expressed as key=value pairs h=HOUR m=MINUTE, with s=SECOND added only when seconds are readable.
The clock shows h=10 m=40
